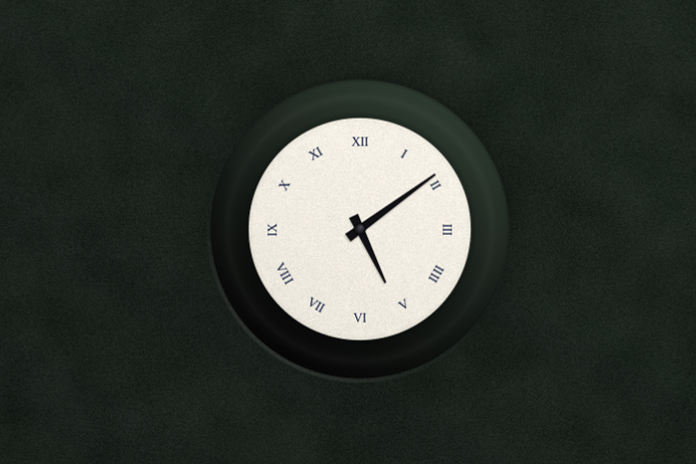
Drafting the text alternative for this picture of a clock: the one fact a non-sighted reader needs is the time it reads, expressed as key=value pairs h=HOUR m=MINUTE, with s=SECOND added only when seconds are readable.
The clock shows h=5 m=9
